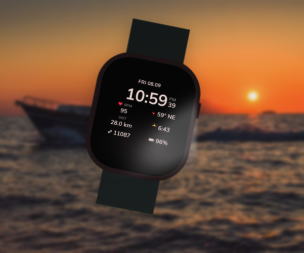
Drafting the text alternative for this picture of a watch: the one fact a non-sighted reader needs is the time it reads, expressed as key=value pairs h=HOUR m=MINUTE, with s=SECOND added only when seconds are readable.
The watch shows h=10 m=59
